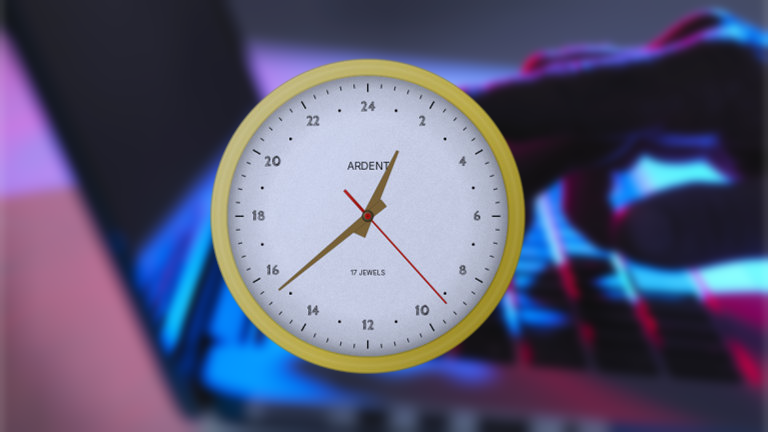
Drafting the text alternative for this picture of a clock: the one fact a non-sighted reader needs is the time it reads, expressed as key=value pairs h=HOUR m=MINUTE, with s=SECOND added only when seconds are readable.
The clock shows h=1 m=38 s=23
